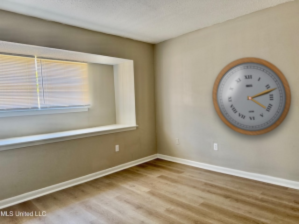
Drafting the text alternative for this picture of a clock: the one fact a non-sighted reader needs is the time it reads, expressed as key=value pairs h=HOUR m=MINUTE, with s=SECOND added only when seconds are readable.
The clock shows h=4 m=12
